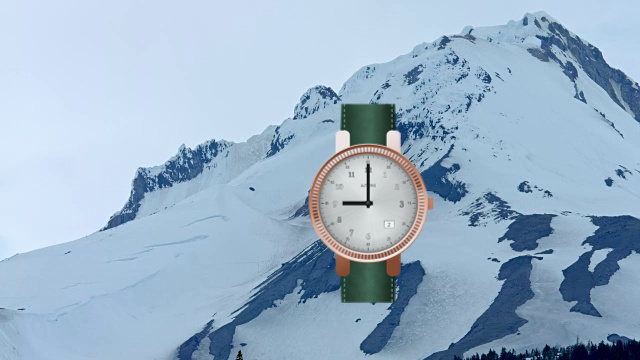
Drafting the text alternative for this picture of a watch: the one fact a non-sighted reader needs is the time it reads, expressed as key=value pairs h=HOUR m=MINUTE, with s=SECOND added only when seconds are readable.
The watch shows h=9 m=0
